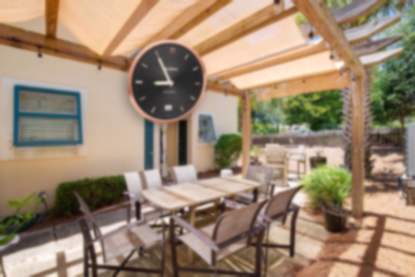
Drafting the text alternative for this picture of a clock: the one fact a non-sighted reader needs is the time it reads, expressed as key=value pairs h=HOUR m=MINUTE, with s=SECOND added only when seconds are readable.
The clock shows h=8 m=55
